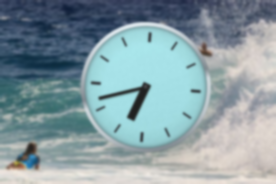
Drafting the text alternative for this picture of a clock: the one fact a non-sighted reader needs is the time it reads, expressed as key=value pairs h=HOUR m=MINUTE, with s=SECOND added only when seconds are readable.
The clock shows h=6 m=42
